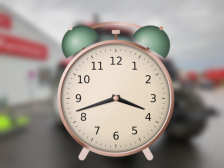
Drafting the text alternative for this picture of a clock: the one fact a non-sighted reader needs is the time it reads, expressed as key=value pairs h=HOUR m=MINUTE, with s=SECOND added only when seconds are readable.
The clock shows h=3 m=42
